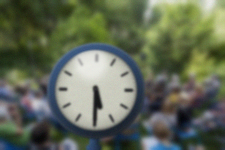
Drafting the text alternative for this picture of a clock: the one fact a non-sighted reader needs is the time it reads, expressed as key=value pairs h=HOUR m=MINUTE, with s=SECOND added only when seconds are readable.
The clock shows h=5 m=30
